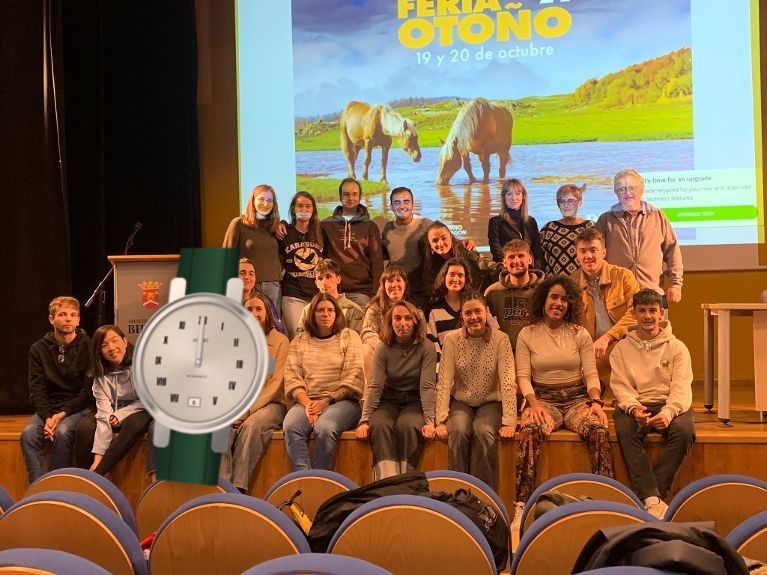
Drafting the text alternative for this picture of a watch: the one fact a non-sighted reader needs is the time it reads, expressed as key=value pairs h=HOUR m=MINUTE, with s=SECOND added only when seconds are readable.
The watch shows h=12 m=0
